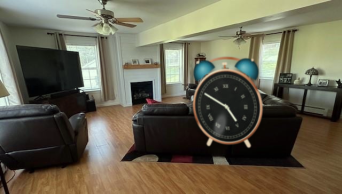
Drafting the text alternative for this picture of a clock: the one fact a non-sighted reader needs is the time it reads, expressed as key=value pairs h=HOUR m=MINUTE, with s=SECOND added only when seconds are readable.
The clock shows h=4 m=50
